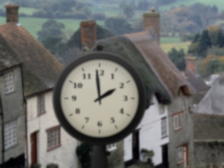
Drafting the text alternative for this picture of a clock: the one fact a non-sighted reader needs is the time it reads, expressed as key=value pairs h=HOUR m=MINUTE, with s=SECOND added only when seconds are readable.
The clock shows h=1 m=59
